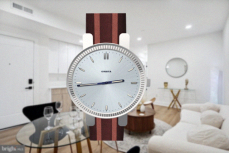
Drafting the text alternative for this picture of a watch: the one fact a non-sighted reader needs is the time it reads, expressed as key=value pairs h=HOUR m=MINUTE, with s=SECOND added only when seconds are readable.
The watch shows h=2 m=44
